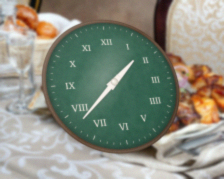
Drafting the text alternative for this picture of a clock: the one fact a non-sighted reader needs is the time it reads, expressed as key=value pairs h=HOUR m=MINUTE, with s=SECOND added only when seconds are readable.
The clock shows h=1 m=38
